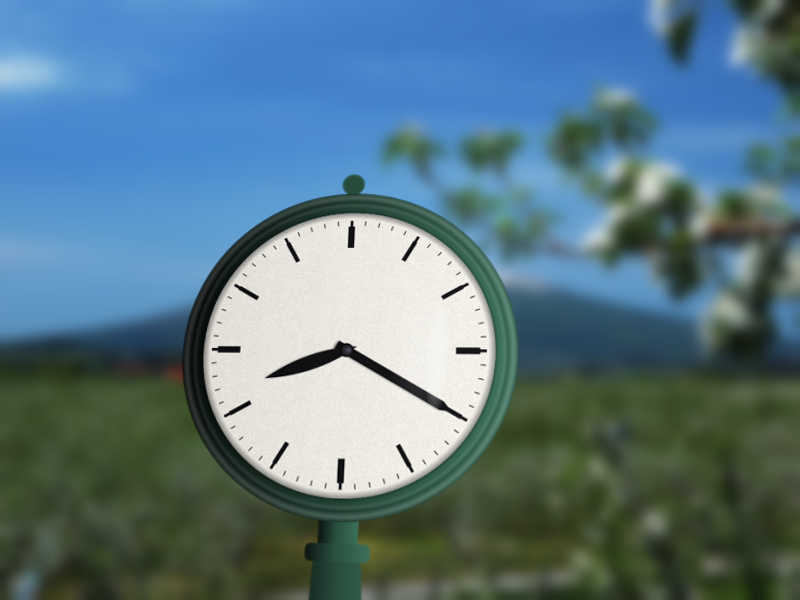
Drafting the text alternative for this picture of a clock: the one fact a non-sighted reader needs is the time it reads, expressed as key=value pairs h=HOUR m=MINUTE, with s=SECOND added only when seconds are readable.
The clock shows h=8 m=20
